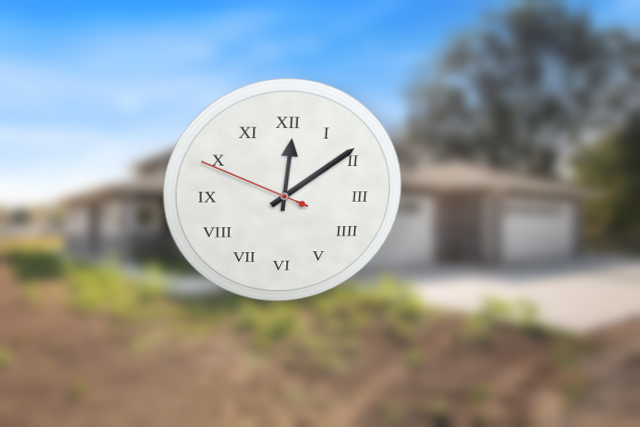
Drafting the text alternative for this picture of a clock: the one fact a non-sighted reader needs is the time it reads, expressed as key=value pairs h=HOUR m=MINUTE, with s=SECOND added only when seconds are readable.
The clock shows h=12 m=8 s=49
